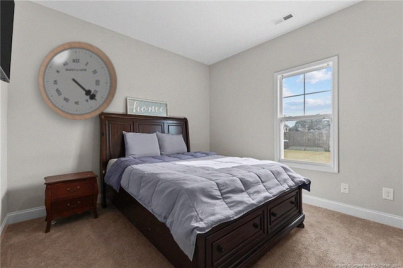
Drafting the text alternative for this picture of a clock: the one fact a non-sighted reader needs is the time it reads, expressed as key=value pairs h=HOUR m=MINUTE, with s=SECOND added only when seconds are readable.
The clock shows h=4 m=22
